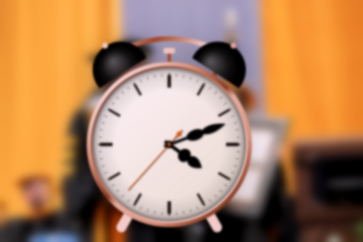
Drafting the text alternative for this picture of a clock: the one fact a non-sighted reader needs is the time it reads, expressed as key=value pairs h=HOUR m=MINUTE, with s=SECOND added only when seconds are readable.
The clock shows h=4 m=11 s=37
